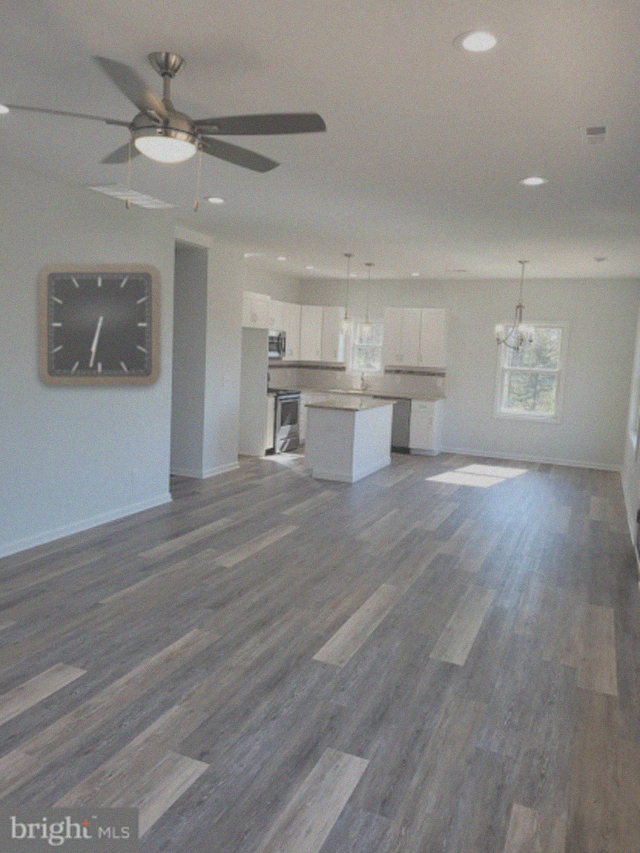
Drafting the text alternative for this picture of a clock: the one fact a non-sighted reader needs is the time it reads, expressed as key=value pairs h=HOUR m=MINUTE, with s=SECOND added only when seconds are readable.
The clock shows h=6 m=32
